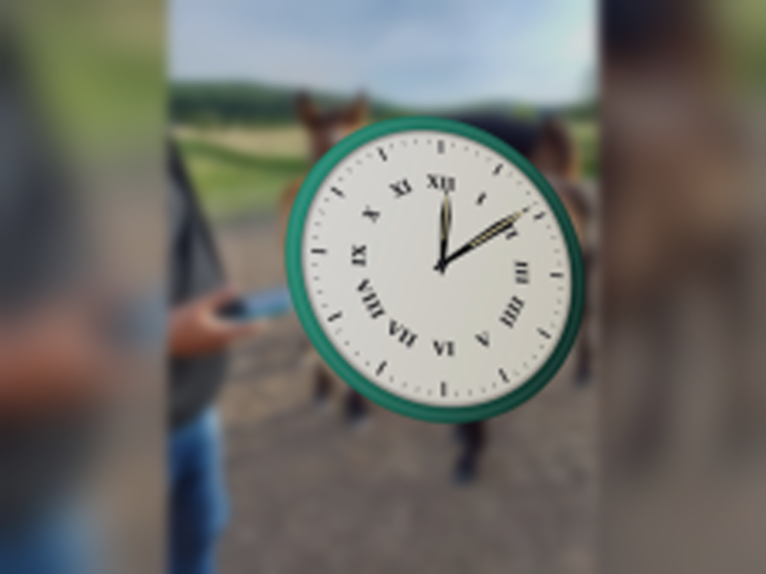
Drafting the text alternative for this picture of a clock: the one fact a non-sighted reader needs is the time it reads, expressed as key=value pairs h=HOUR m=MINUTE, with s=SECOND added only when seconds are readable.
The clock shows h=12 m=9
